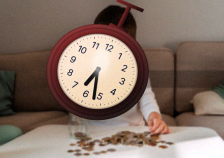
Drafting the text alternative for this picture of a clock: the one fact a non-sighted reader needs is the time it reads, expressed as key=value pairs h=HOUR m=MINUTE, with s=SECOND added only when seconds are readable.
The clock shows h=6 m=27
